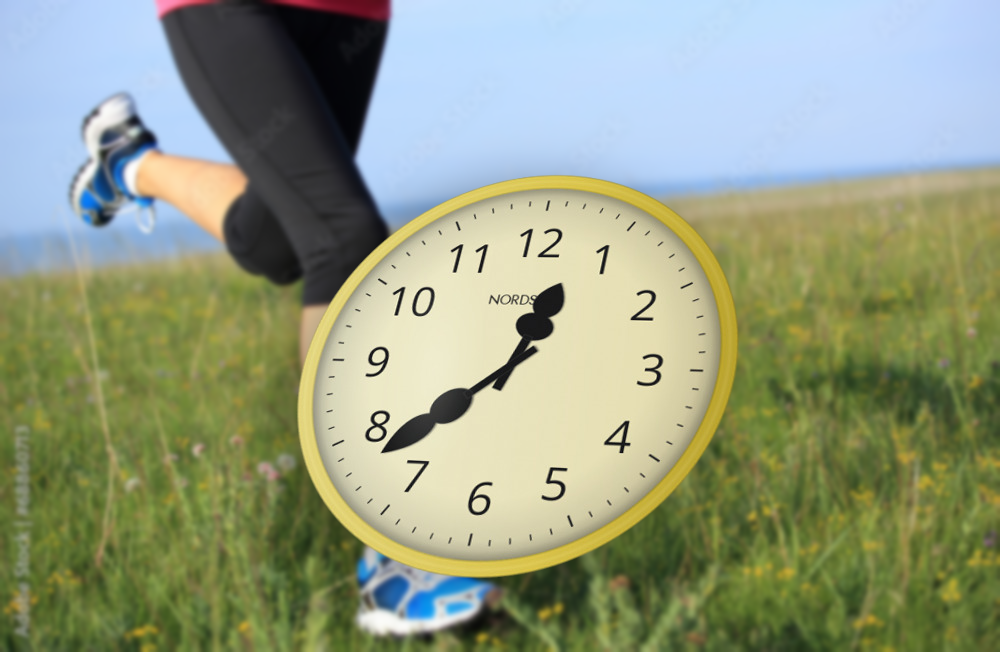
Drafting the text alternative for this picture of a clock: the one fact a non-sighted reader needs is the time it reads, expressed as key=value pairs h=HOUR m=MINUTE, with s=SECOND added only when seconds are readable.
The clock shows h=12 m=38
